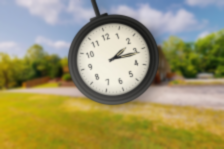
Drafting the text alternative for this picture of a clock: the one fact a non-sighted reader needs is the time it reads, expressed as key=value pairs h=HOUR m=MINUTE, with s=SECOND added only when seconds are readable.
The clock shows h=2 m=16
